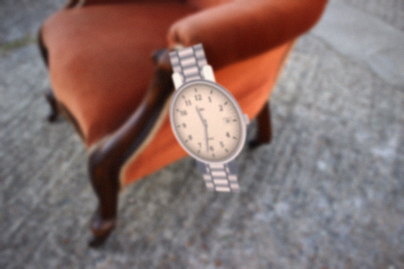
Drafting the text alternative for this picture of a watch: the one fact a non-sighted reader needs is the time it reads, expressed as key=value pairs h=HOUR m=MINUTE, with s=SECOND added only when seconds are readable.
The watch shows h=11 m=32
